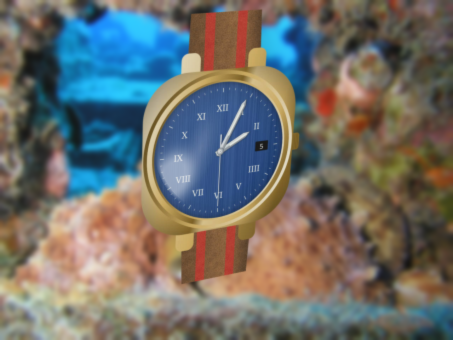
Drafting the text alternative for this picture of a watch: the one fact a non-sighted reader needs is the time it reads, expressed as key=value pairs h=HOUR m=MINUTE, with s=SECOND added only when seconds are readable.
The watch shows h=2 m=4 s=30
